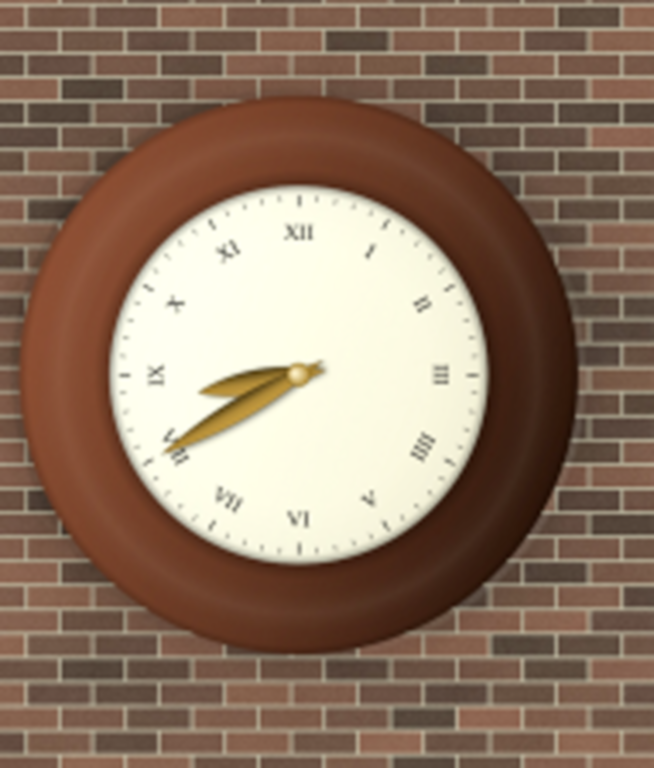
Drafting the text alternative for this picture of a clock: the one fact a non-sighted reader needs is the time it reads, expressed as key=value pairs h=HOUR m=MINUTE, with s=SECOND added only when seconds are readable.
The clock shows h=8 m=40
